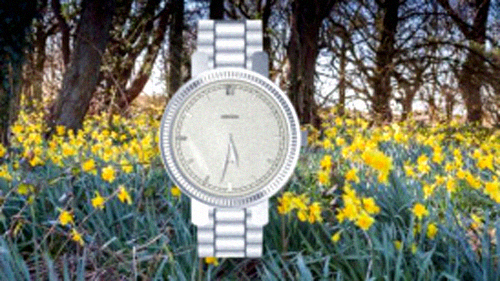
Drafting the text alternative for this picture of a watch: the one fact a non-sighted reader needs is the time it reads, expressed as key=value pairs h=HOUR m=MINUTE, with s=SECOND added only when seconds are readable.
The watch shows h=5 m=32
